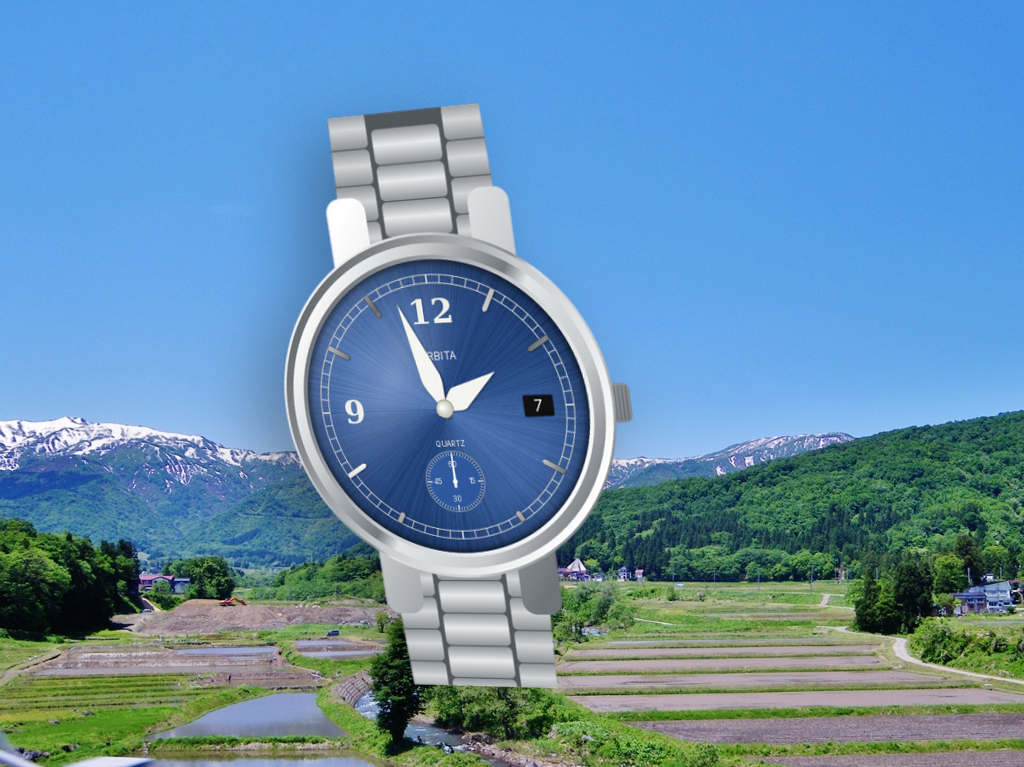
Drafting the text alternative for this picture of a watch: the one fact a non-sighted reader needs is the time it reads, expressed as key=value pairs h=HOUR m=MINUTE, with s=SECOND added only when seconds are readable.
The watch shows h=1 m=57
